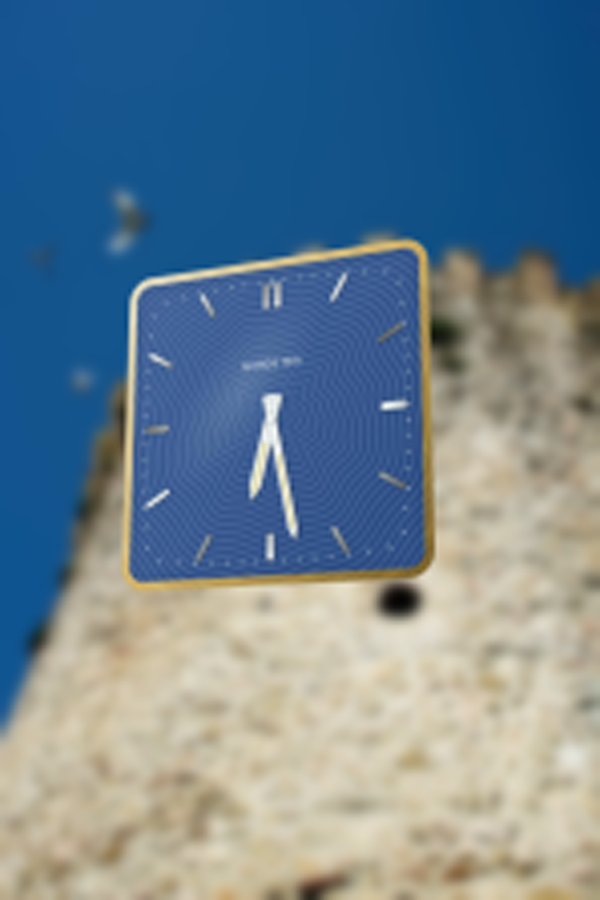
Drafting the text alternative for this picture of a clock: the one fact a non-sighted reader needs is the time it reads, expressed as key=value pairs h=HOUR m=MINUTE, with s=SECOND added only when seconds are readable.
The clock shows h=6 m=28
